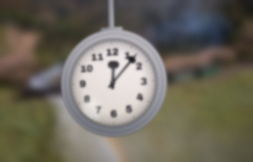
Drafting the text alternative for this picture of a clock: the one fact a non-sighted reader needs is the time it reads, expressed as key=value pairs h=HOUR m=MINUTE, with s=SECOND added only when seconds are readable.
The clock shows h=12 m=7
